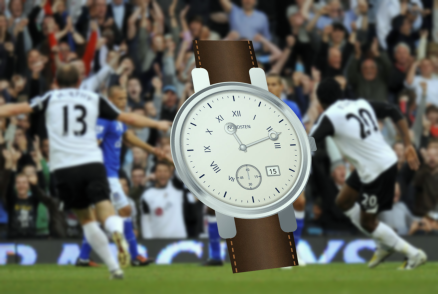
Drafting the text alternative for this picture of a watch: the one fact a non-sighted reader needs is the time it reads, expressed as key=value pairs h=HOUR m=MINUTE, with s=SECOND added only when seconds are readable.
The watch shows h=11 m=12
